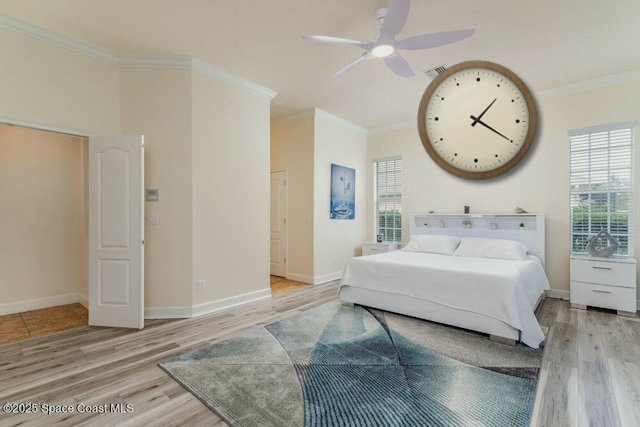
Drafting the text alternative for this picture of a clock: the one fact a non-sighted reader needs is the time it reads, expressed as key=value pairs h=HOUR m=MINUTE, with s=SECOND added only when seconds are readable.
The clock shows h=1 m=20
